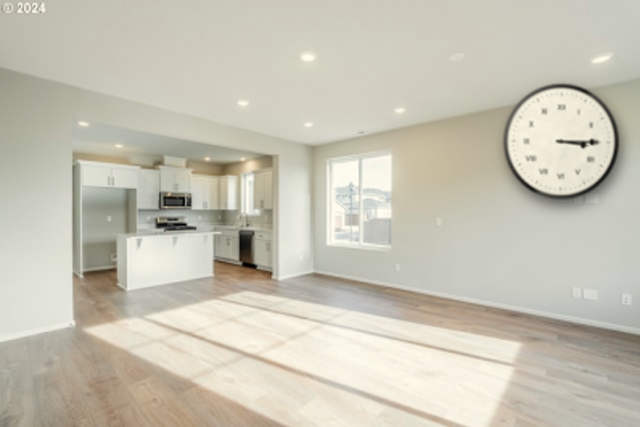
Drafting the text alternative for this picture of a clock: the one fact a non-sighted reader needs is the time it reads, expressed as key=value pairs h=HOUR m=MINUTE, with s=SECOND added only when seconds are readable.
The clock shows h=3 m=15
